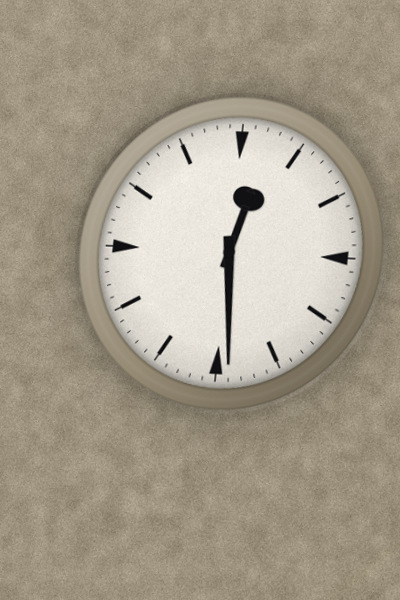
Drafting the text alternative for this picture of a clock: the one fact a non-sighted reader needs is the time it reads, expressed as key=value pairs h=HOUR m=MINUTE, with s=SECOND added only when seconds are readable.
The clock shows h=12 m=29
